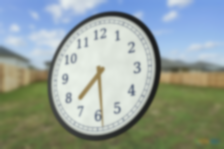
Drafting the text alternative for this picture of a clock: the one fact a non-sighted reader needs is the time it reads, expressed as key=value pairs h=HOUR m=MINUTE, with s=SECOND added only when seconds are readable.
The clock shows h=7 m=29
